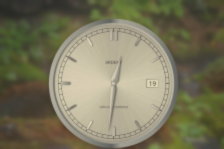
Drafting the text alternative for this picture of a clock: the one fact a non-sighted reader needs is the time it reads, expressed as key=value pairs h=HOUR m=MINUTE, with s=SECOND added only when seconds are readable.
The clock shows h=12 m=31
